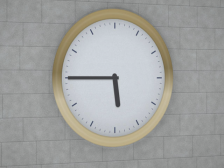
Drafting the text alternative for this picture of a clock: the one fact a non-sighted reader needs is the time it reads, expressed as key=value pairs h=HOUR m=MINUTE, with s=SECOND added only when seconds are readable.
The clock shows h=5 m=45
